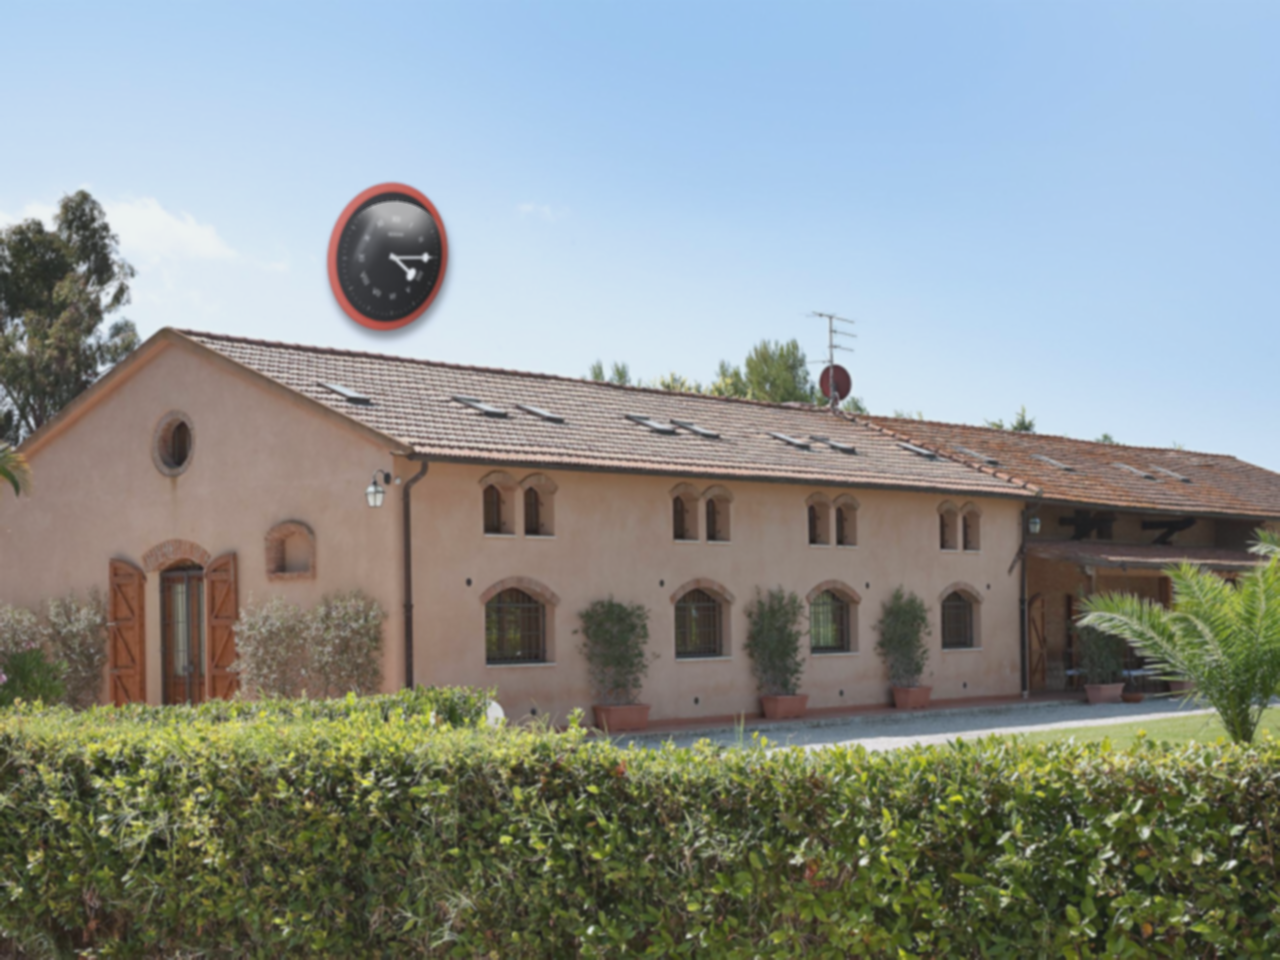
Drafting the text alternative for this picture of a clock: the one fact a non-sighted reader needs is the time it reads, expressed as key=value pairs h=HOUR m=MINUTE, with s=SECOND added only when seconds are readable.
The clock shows h=4 m=15
